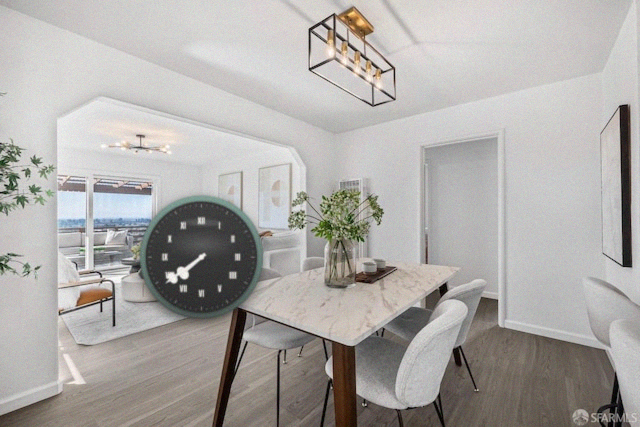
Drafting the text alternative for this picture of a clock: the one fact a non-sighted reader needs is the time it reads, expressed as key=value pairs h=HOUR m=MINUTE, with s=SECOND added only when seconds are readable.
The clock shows h=7 m=39
